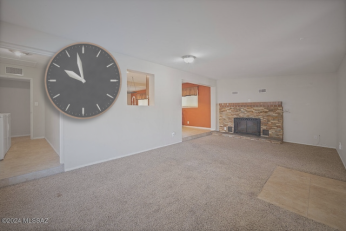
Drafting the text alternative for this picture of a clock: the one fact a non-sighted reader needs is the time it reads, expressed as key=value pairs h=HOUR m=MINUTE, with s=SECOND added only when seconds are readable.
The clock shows h=9 m=58
